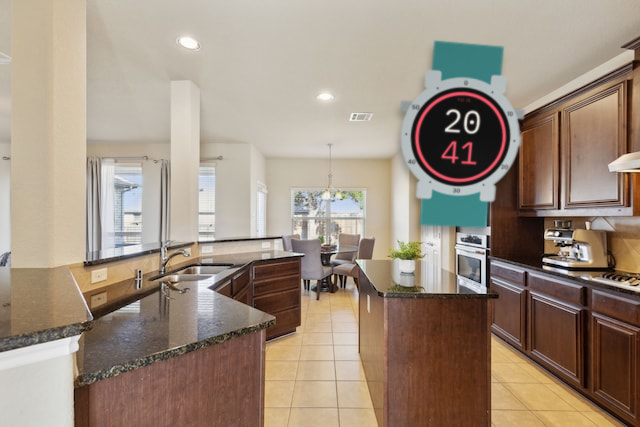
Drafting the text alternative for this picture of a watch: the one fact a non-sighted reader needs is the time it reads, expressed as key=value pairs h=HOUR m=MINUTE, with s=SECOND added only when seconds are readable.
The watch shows h=20 m=41
